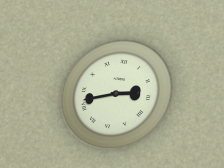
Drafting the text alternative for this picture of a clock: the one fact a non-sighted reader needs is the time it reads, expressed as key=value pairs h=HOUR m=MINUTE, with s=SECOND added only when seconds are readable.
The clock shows h=2 m=42
